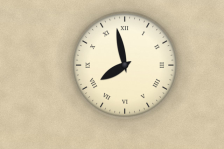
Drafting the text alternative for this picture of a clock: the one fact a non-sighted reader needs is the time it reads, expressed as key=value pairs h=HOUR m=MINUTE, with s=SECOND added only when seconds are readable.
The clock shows h=7 m=58
